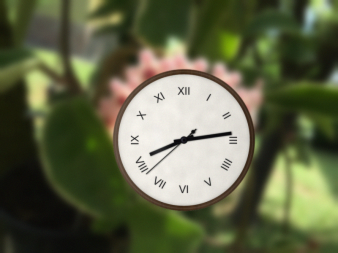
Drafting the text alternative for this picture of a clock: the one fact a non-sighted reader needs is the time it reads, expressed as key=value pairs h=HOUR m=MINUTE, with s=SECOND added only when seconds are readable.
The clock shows h=8 m=13 s=38
